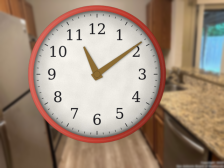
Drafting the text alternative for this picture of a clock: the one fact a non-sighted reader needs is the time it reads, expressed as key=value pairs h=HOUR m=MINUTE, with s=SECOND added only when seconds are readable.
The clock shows h=11 m=9
